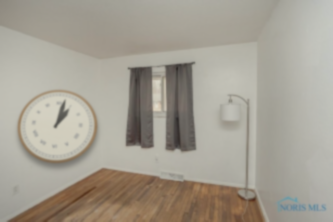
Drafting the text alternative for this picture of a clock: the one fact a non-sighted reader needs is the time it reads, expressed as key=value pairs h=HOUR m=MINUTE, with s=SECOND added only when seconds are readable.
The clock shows h=1 m=2
